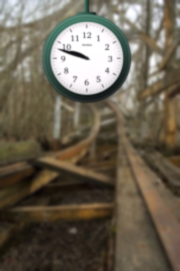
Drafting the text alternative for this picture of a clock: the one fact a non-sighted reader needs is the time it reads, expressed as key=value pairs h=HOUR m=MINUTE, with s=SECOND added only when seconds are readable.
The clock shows h=9 m=48
